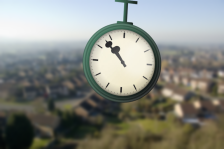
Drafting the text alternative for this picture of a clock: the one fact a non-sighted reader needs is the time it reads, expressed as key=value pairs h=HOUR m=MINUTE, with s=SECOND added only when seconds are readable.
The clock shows h=10 m=53
